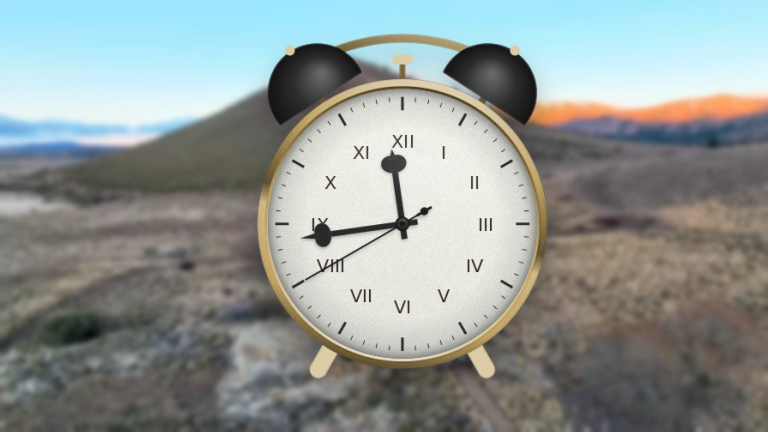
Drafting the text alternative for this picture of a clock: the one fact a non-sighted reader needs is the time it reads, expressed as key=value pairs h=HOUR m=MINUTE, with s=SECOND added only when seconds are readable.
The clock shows h=11 m=43 s=40
